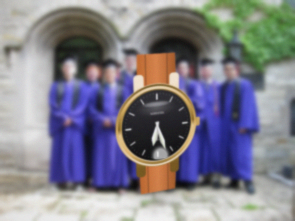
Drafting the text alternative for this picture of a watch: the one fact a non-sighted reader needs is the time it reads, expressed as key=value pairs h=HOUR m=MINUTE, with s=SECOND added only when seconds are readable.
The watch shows h=6 m=27
